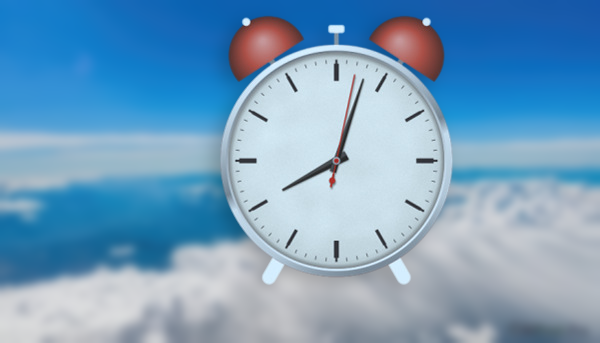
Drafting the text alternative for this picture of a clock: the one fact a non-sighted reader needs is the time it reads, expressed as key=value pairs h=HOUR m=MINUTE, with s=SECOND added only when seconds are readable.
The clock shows h=8 m=3 s=2
